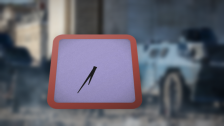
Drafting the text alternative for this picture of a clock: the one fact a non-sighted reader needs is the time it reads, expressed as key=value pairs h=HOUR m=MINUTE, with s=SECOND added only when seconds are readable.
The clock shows h=6 m=35
